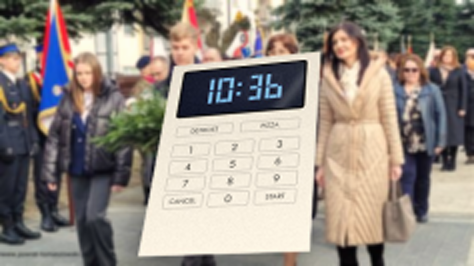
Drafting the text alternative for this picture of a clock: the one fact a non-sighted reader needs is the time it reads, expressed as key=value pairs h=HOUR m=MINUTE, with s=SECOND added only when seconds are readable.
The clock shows h=10 m=36
